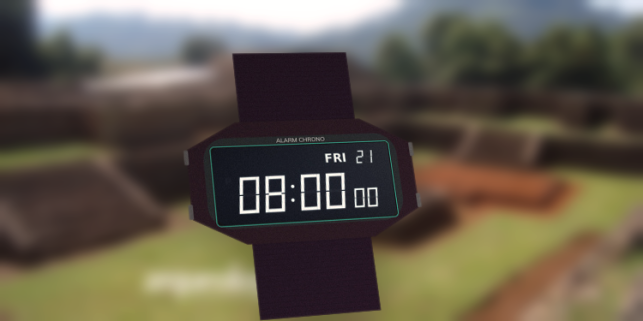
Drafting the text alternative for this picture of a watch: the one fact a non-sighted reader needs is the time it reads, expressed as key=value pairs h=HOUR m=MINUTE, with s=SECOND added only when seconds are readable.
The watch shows h=8 m=0 s=0
